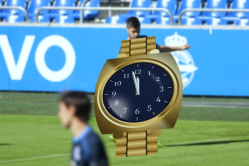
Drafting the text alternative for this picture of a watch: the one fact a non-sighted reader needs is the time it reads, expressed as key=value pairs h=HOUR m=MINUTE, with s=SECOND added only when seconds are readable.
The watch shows h=11 m=58
